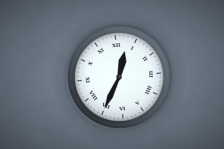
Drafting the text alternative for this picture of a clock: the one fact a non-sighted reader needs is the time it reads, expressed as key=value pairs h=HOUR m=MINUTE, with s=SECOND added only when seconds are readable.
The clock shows h=12 m=35
